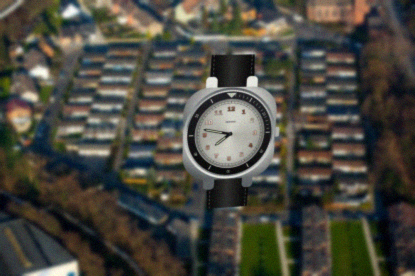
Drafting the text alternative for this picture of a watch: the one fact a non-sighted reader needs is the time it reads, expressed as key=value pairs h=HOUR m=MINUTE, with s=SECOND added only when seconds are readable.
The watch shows h=7 m=47
